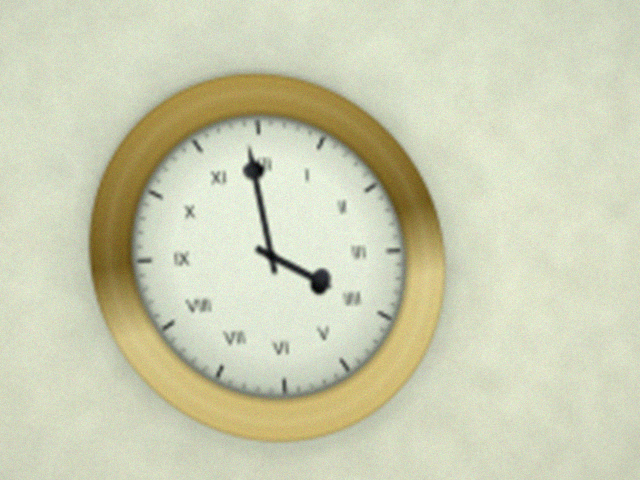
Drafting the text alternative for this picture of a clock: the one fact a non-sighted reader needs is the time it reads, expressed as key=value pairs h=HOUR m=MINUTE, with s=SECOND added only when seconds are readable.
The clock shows h=3 m=59
